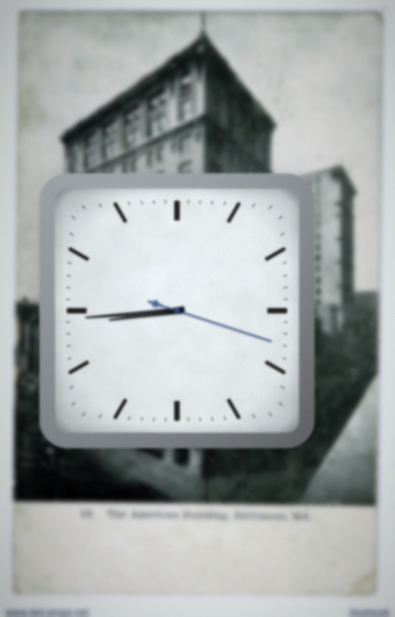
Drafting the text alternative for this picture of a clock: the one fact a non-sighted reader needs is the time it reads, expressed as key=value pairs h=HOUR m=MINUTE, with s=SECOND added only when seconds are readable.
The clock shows h=8 m=44 s=18
